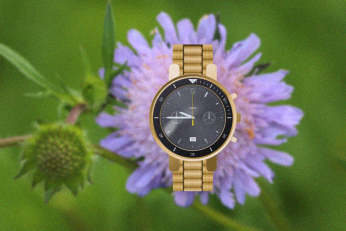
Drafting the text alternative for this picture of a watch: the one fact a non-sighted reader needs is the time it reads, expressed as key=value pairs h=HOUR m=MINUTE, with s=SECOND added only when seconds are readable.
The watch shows h=9 m=45
